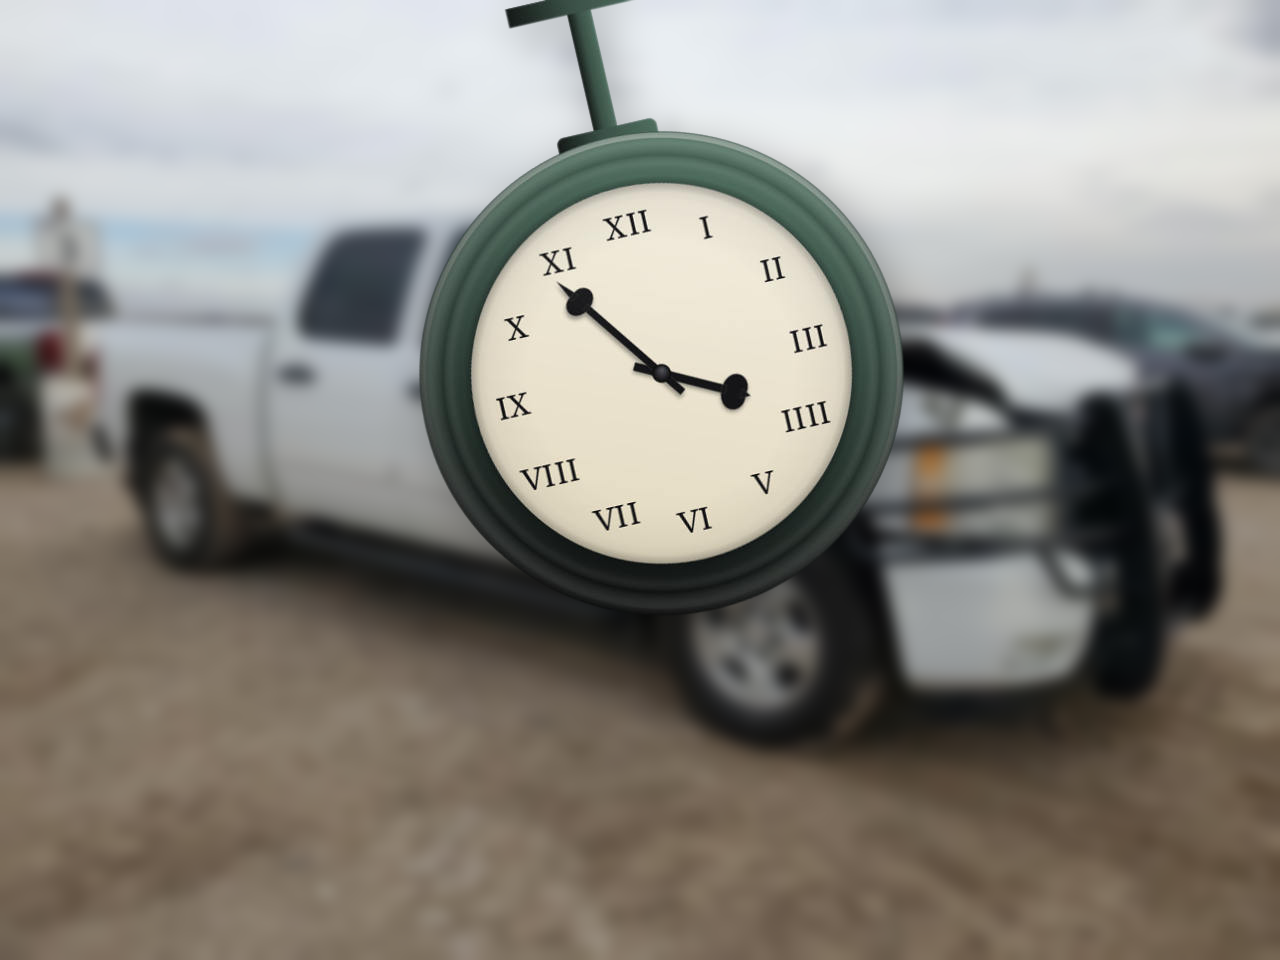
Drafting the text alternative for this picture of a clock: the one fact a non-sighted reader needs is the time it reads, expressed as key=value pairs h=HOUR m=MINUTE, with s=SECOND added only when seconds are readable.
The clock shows h=3 m=54
